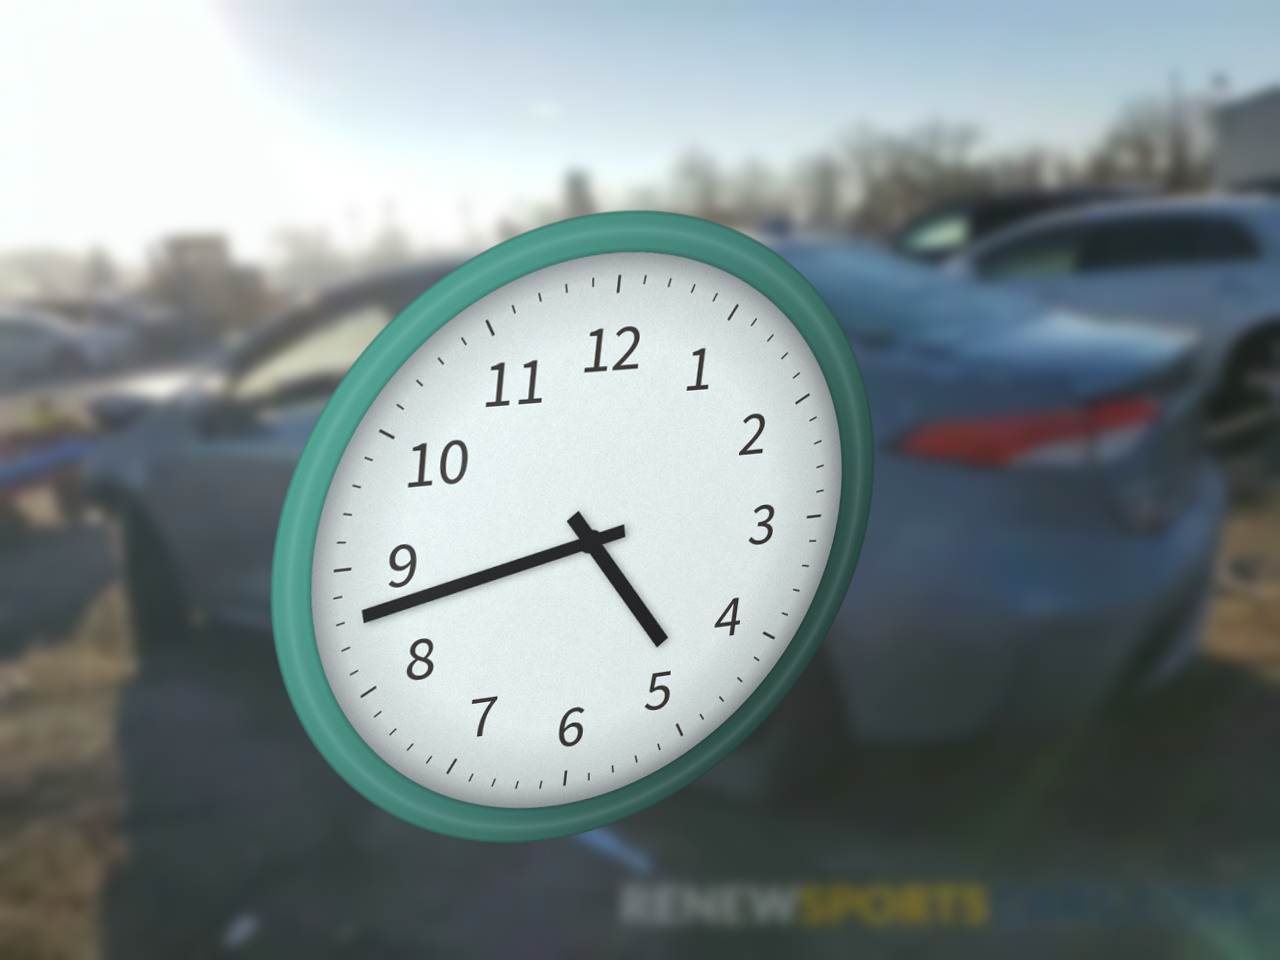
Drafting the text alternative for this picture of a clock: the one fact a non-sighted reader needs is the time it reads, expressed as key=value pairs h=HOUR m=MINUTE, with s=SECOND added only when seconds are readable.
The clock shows h=4 m=43
